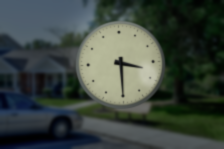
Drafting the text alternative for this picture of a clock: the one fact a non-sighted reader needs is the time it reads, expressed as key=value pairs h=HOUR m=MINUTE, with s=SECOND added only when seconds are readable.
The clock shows h=3 m=30
